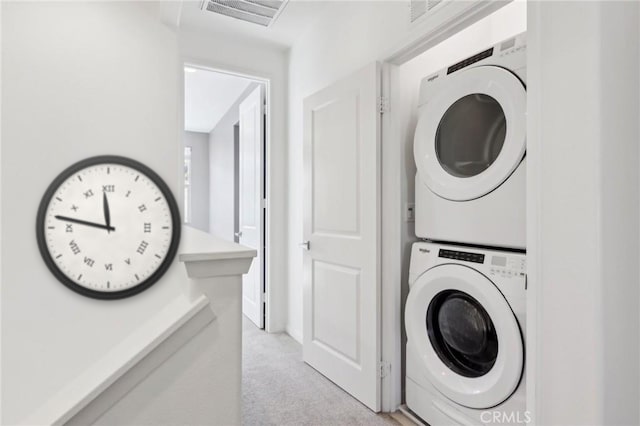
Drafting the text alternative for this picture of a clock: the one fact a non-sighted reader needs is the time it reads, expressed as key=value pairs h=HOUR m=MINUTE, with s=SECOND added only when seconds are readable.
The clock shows h=11 m=47
